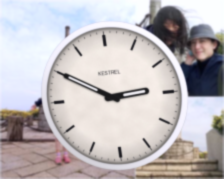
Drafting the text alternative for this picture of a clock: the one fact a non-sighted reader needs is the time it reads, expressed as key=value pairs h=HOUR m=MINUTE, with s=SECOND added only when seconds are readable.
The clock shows h=2 m=50
